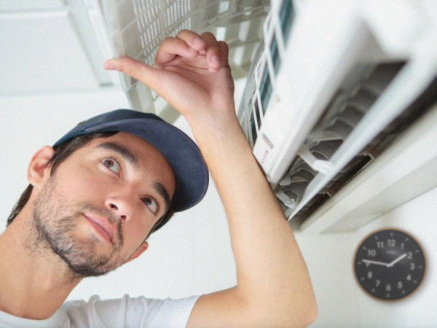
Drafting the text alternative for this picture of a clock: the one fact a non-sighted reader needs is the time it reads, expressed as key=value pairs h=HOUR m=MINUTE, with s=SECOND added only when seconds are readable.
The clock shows h=1 m=46
